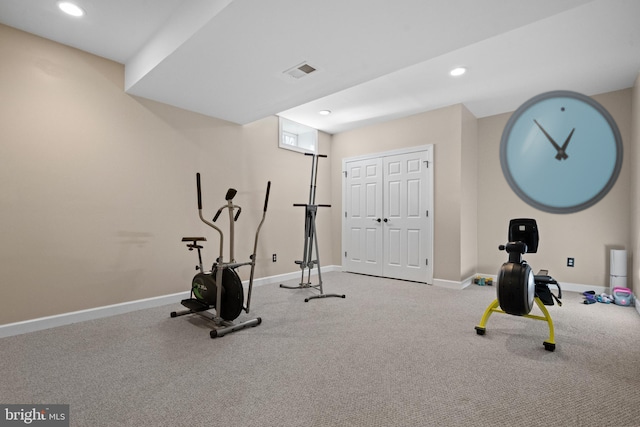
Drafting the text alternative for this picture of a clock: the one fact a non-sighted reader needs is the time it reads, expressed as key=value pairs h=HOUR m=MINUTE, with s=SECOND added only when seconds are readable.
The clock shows h=12 m=53
